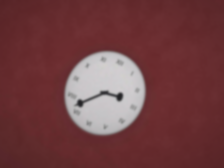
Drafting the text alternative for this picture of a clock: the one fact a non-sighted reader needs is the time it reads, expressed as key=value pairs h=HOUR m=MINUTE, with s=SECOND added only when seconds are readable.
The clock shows h=2 m=37
